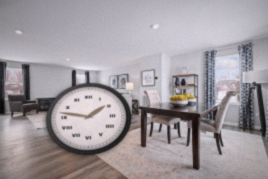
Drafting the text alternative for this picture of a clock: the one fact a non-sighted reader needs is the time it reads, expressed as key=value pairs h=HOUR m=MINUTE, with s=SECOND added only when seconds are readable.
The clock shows h=1 m=47
